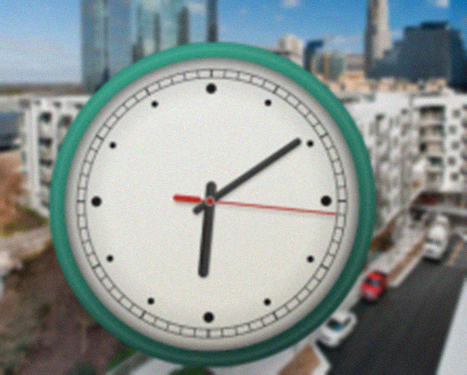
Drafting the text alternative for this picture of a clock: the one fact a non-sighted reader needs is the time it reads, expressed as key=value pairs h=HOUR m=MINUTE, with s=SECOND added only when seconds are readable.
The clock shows h=6 m=9 s=16
